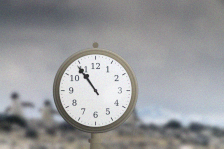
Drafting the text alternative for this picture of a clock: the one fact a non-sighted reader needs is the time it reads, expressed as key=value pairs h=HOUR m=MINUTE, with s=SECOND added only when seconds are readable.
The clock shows h=10 m=54
